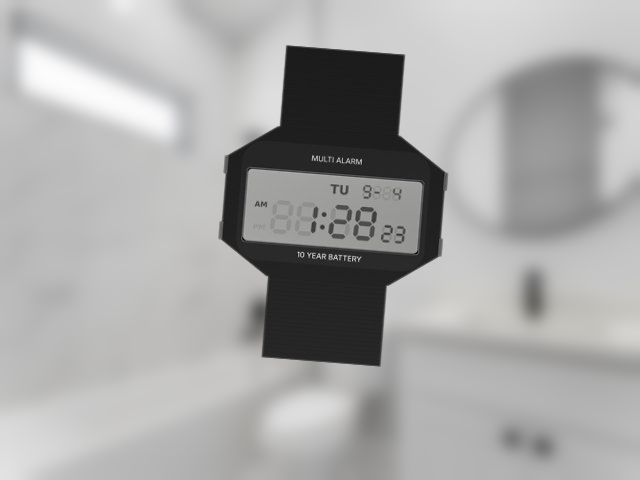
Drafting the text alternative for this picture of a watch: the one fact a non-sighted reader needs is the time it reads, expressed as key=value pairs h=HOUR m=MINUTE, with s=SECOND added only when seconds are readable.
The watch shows h=1 m=28 s=23
